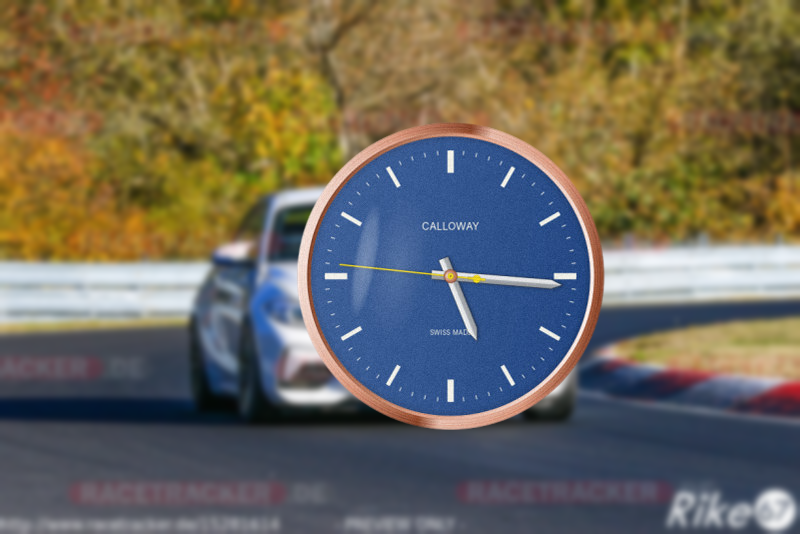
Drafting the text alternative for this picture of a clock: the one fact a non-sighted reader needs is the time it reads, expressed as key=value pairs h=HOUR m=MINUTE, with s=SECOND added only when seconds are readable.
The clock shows h=5 m=15 s=46
